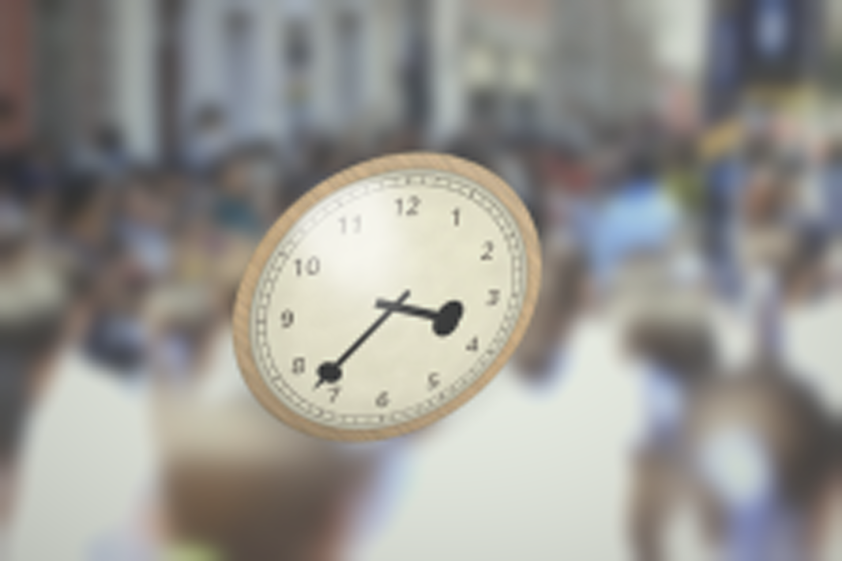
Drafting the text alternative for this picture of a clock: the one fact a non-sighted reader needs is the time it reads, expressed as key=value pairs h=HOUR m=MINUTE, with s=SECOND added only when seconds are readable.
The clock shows h=3 m=37
